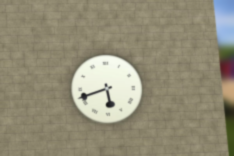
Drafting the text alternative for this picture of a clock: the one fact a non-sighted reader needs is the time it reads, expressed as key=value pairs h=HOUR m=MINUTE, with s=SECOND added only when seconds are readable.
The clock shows h=5 m=42
